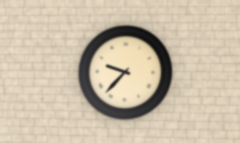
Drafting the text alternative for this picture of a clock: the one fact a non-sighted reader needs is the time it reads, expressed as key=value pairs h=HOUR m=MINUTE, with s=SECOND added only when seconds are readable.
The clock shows h=9 m=37
